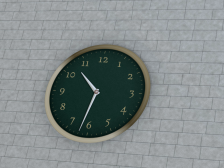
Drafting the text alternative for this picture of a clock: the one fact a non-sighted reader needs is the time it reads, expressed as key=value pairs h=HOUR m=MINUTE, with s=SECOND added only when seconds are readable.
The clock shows h=10 m=32
